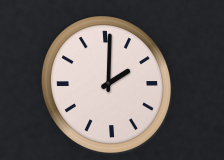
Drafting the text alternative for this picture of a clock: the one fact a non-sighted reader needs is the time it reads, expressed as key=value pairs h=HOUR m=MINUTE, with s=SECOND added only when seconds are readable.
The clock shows h=2 m=1
